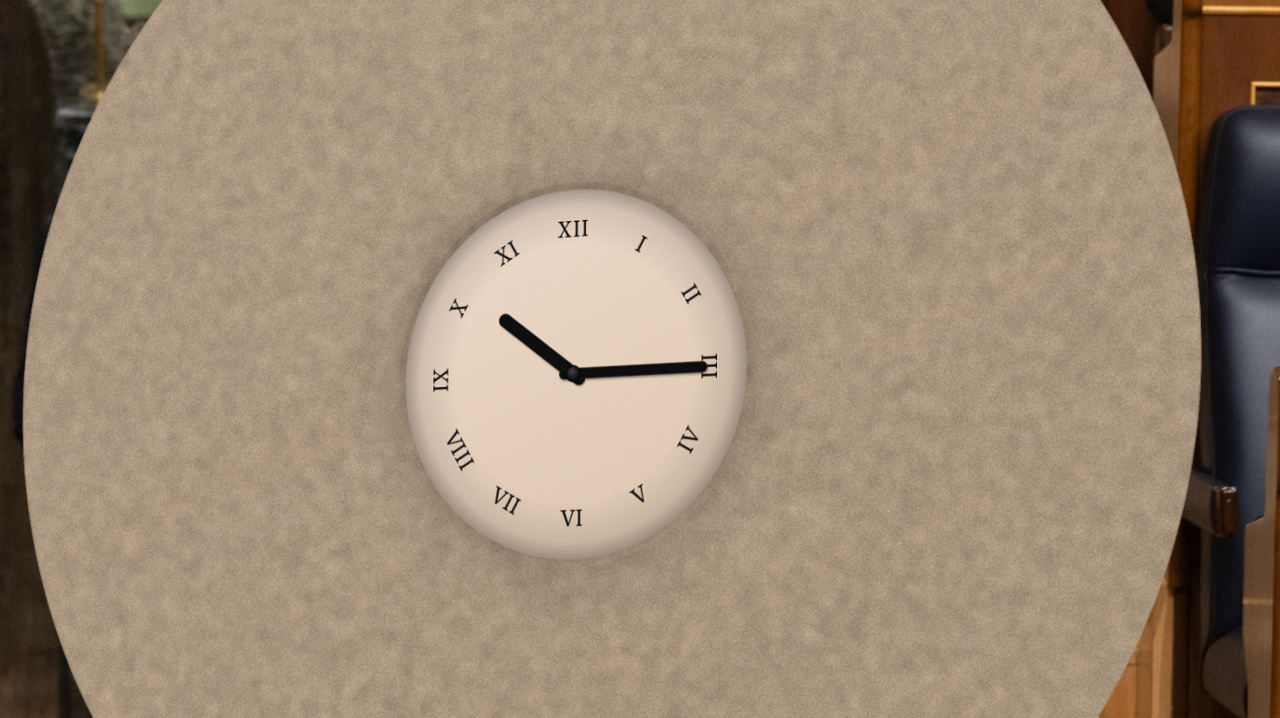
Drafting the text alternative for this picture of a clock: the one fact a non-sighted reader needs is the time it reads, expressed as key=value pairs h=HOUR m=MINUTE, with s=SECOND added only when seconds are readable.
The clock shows h=10 m=15
